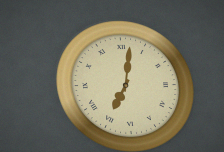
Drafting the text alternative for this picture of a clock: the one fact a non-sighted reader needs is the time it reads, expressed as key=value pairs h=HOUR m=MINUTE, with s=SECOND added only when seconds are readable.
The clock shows h=7 m=2
